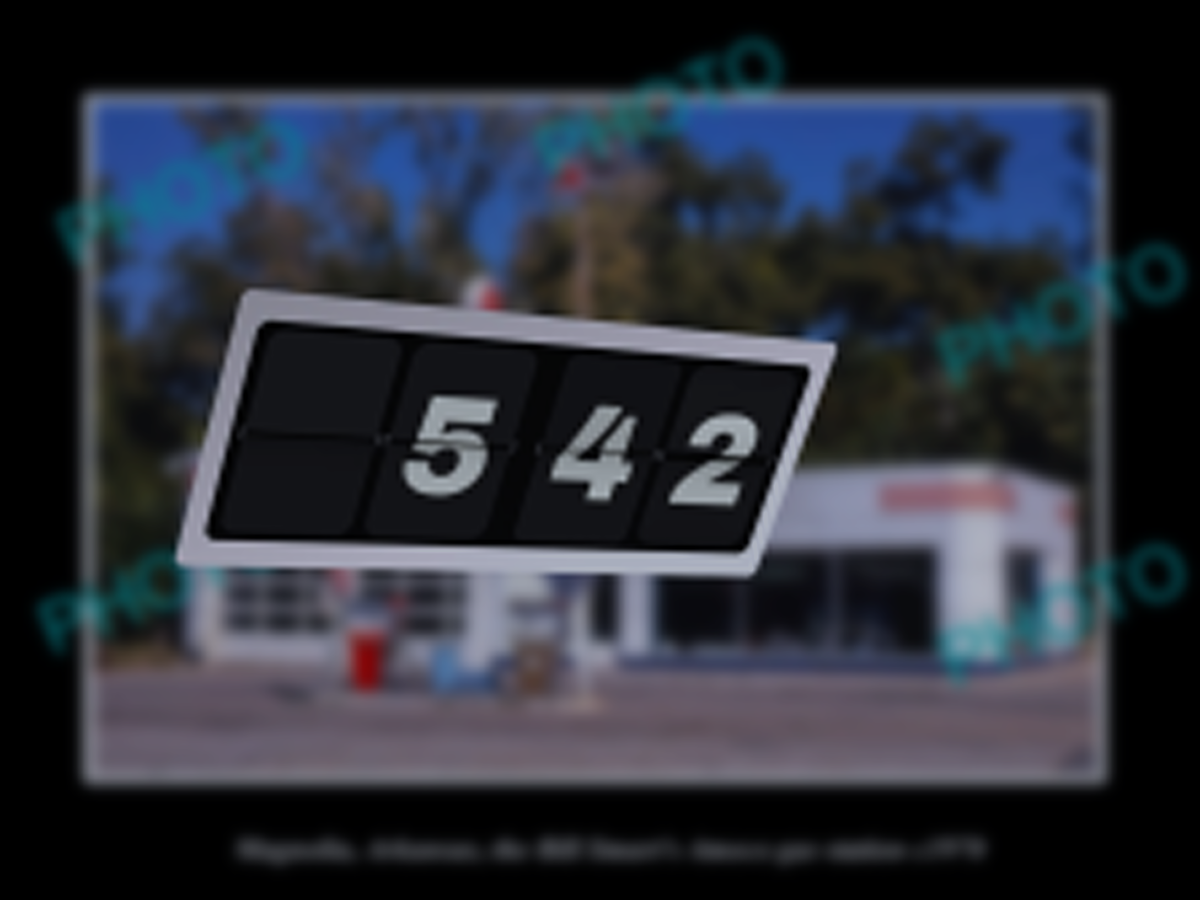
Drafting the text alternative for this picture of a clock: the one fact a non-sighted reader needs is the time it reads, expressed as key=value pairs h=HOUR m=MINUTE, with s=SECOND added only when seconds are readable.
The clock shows h=5 m=42
